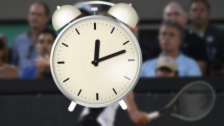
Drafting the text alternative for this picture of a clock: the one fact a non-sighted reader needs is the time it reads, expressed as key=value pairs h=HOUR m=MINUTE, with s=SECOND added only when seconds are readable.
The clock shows h=12 m=12
